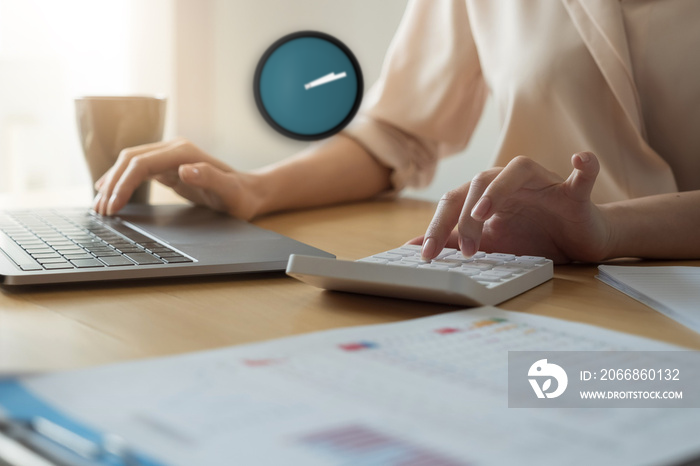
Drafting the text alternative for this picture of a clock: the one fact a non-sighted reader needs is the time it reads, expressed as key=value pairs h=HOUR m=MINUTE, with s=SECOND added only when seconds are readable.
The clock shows h=2 m=12
